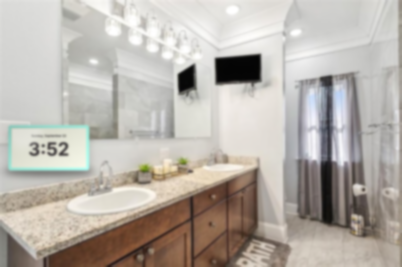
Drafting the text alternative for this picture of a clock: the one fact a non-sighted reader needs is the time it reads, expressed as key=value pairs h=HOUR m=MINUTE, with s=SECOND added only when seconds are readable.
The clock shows h=3 m=52
